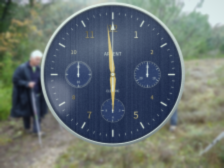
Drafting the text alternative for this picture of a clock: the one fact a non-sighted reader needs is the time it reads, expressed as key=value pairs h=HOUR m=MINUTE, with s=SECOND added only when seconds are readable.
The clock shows h=5 m=59
